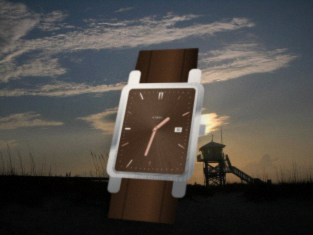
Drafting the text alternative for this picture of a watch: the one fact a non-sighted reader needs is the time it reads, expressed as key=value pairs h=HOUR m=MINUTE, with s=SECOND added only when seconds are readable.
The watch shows h=1 m=32
